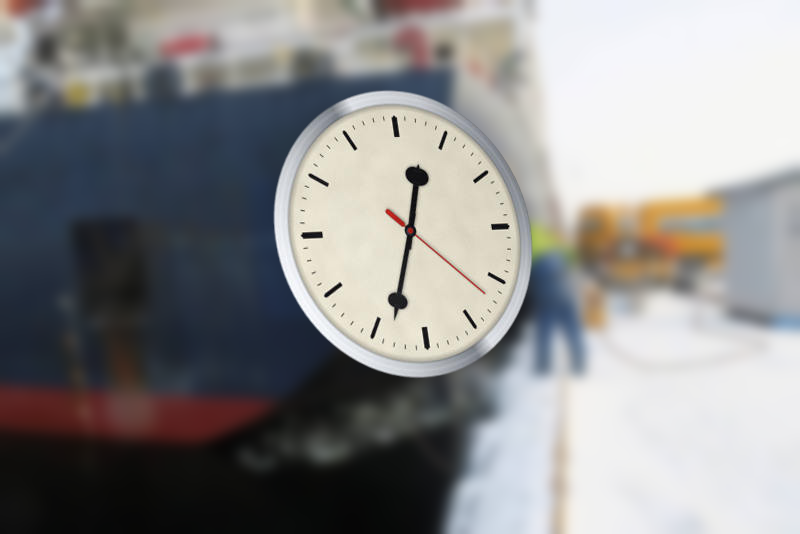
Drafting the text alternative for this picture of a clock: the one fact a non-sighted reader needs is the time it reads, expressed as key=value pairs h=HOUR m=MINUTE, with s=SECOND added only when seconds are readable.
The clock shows h=12 m=33 s=22
